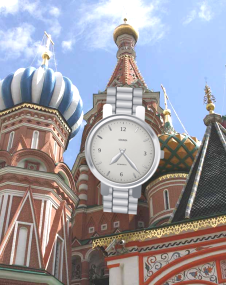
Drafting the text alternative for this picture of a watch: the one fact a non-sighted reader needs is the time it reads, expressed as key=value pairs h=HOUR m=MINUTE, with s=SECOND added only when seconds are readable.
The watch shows h=7 m=23
